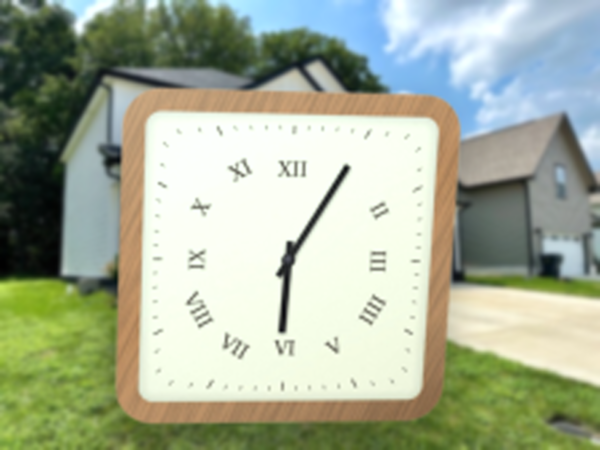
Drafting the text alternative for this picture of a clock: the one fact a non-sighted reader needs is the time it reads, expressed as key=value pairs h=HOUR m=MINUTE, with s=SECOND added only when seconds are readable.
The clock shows h=6 m=5
